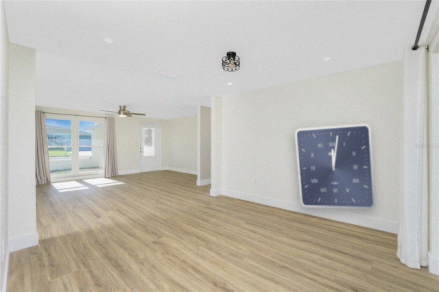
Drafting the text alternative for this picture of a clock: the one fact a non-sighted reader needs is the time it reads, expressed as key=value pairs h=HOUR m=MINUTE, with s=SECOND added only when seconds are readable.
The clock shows h=12 m=2
